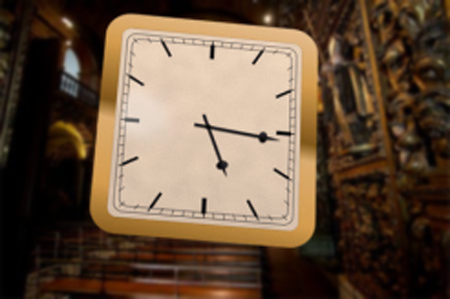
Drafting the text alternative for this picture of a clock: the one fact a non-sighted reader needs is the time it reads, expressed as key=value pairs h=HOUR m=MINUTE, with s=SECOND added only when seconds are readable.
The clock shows h=5 m=16
